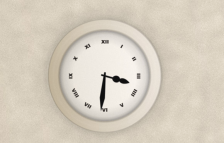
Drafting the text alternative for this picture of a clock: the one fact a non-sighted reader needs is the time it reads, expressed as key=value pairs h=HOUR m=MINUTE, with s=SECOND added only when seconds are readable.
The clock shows h=3 m=31
